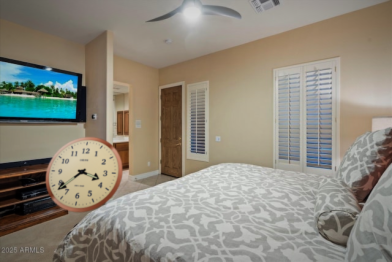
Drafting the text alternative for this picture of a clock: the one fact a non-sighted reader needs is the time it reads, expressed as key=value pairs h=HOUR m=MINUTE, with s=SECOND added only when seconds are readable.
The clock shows h=3 m=38
